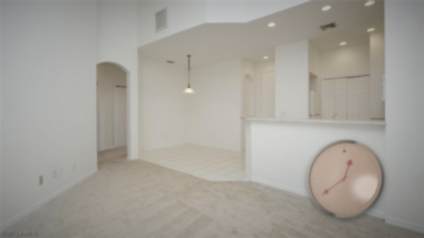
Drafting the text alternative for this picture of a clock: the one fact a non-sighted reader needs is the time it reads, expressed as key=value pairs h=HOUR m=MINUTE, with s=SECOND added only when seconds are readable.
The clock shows h=12 m=39
